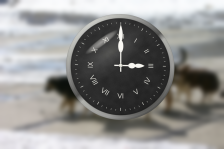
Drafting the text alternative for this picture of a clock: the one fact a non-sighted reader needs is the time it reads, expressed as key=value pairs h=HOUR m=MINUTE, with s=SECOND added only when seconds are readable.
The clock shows h=3 m=0
